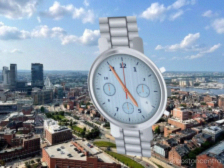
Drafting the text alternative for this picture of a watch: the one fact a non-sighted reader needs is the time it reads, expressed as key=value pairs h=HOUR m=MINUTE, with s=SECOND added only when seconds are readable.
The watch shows h=4 m=55
